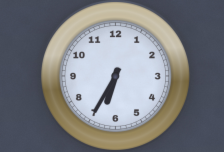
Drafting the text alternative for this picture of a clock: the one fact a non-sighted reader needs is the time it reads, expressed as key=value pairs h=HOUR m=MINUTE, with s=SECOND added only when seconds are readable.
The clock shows h=6 m=35
